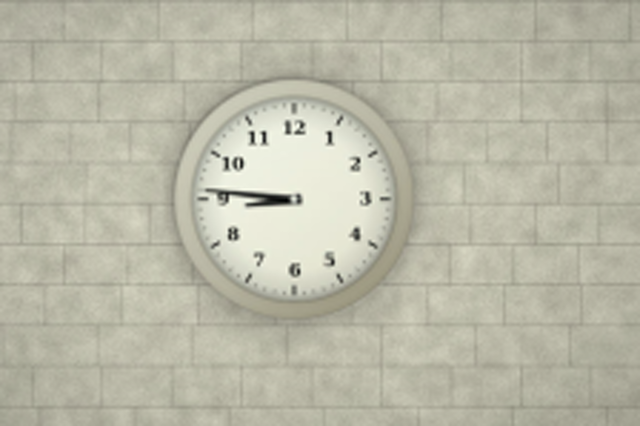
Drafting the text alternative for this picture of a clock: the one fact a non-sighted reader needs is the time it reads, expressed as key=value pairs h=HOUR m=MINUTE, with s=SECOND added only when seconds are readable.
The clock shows h=8 m=46
